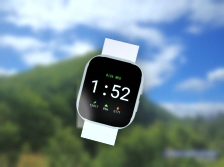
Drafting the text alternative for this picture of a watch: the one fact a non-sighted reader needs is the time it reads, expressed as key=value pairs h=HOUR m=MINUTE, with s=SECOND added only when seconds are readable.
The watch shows h=1 m=52
